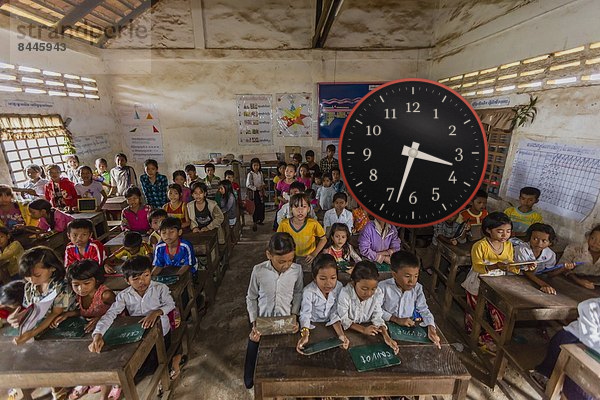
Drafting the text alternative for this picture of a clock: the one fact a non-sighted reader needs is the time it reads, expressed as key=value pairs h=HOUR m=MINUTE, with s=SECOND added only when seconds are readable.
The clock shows h=3 m=33
